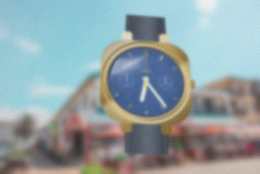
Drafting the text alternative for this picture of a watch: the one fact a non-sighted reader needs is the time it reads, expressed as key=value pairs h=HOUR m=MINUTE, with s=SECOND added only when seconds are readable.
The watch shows h=6 m=24
